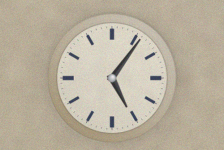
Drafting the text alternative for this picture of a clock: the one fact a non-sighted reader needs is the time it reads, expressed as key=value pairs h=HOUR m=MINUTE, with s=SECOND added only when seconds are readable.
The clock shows h=5 m=6
